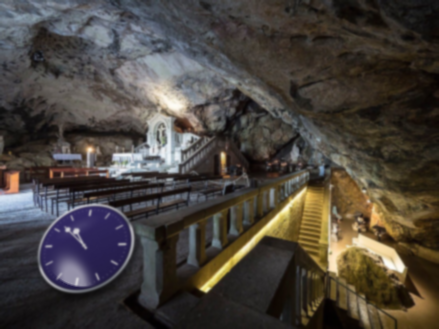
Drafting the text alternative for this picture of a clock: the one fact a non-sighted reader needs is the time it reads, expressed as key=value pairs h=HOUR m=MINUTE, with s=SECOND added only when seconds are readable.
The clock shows h=10 m=52
